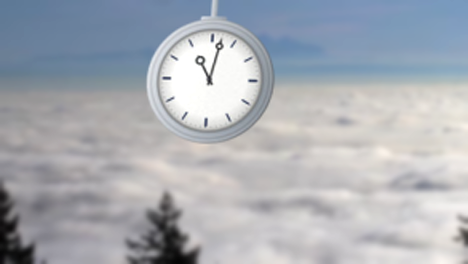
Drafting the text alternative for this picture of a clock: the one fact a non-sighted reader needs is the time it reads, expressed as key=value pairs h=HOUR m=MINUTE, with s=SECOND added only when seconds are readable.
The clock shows h=11 m=2
